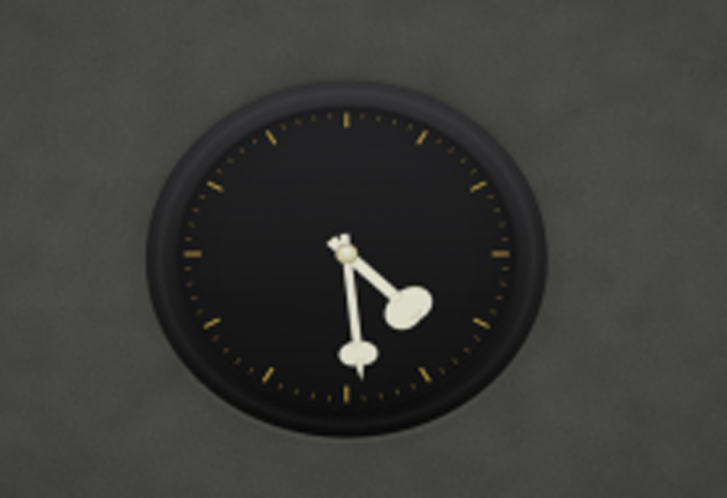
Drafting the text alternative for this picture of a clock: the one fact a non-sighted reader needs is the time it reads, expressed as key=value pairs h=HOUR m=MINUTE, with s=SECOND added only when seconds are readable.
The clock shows h=4 m=29
